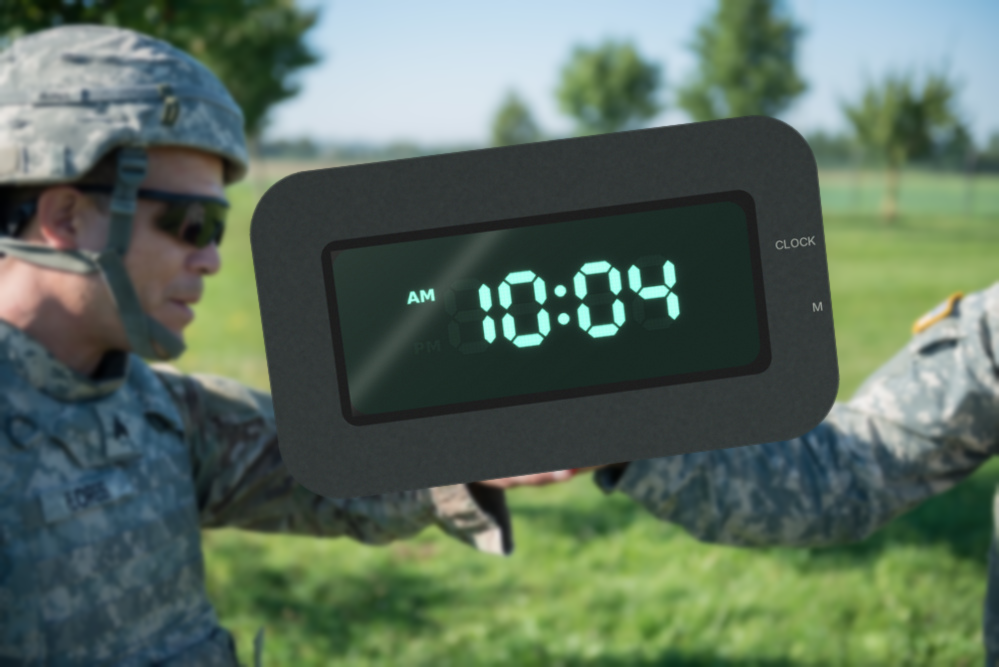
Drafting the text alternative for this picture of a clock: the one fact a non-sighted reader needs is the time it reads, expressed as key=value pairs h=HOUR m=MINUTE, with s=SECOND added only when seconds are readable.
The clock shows h=10 m=4
